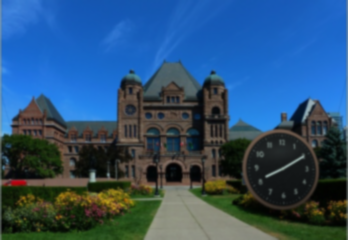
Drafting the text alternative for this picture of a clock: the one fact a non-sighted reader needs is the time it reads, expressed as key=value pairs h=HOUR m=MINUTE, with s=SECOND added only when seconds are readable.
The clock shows h=8 m=10
